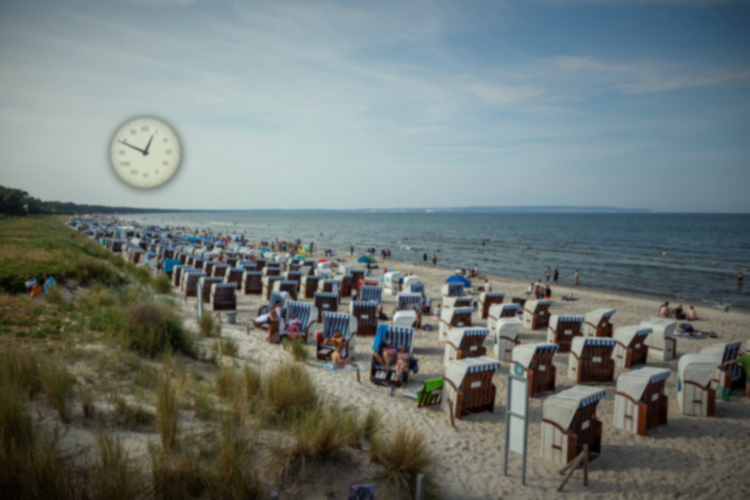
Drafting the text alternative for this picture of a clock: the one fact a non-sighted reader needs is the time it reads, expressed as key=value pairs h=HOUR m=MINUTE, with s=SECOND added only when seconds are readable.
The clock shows h=12 m=49
